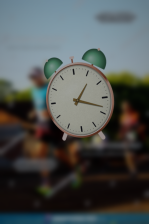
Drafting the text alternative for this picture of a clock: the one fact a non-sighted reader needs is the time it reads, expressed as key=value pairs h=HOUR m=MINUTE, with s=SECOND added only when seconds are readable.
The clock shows h=1 m=18
